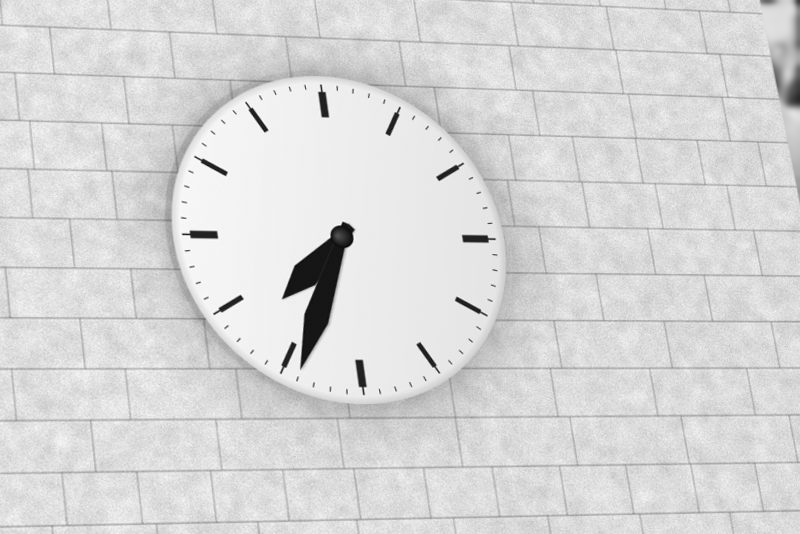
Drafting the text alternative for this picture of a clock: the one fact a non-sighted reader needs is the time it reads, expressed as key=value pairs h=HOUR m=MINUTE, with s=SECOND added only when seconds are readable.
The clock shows h=7 m=34
